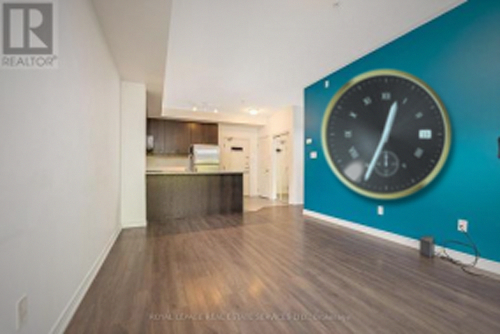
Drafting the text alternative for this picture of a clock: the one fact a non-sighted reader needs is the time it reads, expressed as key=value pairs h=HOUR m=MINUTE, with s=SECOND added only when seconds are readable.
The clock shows h=12 m=34
